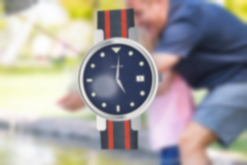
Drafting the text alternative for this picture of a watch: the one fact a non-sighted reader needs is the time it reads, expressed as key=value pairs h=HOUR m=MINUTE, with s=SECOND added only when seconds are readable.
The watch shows h=5 m=1
